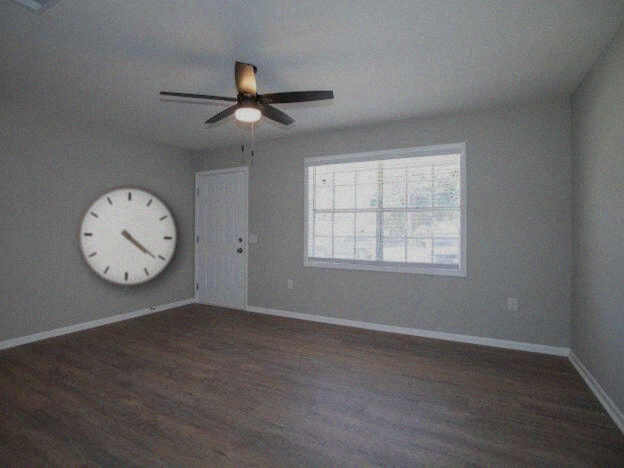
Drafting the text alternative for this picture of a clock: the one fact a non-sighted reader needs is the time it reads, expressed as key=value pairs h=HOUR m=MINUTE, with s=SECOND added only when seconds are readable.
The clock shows h=4 m=21
